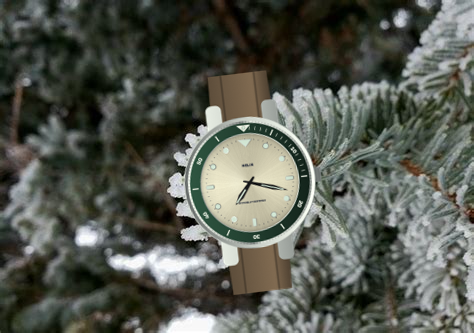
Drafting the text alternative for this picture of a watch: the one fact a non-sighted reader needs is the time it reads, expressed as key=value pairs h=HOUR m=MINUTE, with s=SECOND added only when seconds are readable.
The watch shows h=7 m=18
